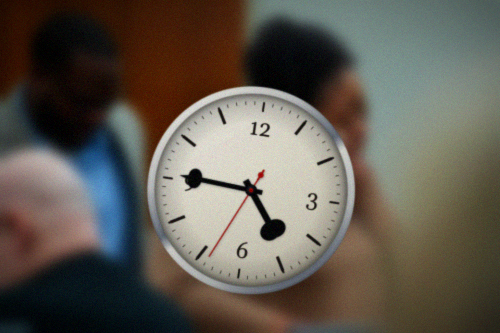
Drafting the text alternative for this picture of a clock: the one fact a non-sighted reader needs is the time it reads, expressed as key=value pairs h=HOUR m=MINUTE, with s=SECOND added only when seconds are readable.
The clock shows h=4 m=45 s=34
